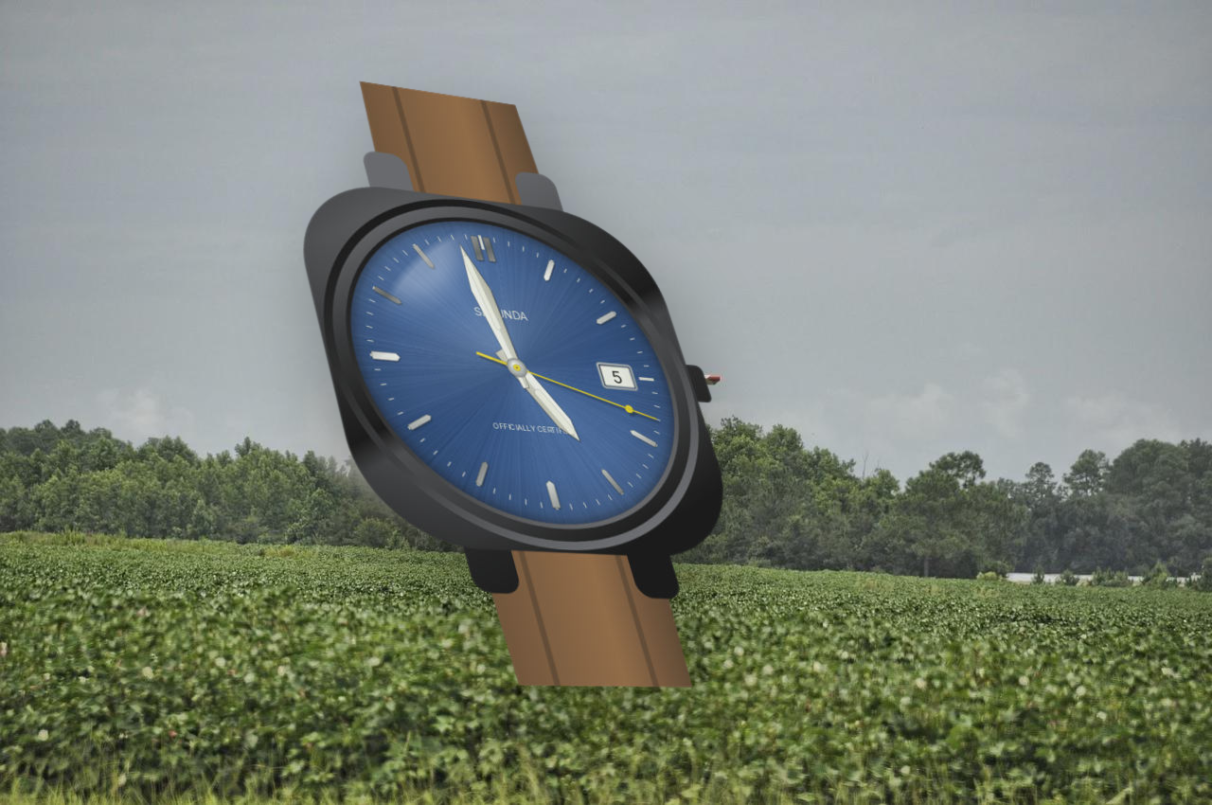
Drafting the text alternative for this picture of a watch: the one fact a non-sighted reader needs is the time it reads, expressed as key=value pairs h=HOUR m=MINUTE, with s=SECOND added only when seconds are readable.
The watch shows h=4 m=58 s=18
